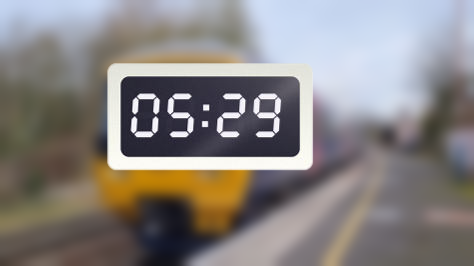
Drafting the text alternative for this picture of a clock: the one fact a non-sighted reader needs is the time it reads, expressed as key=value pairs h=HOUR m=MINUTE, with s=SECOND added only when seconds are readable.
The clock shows h=5 m=29
